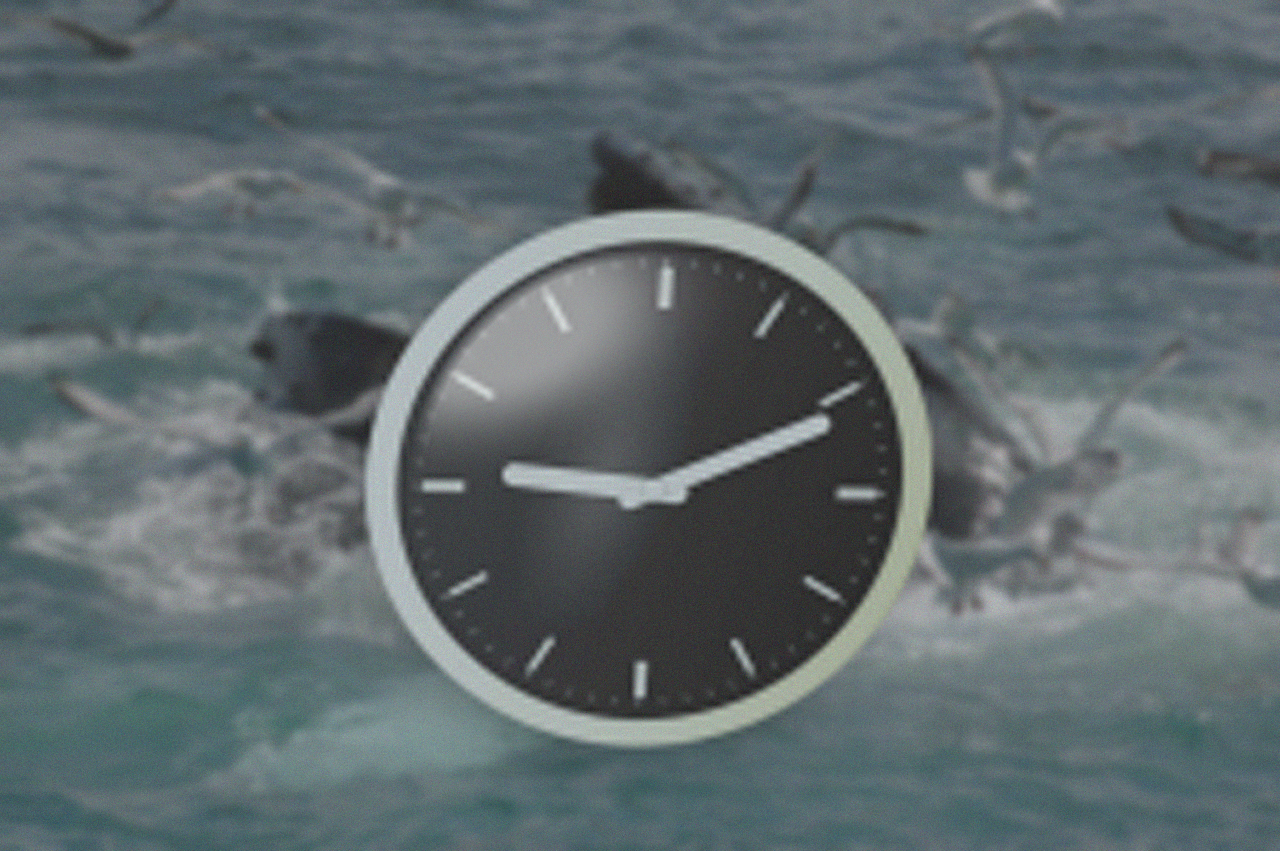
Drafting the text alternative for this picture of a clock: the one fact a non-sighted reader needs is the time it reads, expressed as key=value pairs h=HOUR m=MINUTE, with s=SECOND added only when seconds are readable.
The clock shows h=9 m=11
